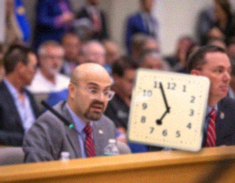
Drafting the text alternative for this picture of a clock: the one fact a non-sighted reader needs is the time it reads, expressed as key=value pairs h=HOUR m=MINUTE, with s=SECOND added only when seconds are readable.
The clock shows h=6 m=56
